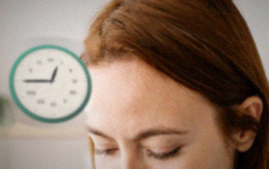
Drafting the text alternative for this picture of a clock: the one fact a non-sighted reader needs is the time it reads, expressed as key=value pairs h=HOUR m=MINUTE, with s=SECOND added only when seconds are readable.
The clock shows h=12 m=45
